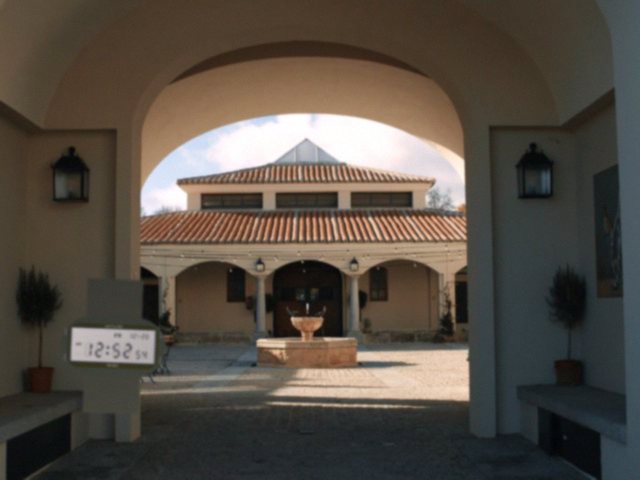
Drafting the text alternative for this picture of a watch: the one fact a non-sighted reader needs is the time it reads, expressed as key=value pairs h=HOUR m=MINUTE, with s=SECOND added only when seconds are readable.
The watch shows h=12 m=52
